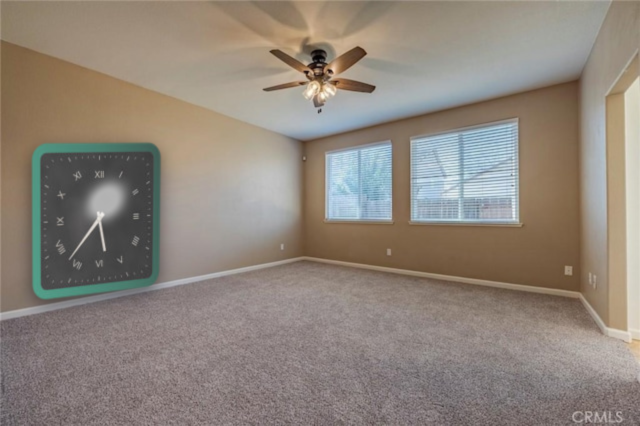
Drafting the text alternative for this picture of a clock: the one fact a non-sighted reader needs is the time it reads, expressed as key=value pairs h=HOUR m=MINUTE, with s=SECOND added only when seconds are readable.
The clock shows h=5 m=37
